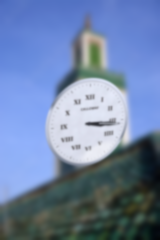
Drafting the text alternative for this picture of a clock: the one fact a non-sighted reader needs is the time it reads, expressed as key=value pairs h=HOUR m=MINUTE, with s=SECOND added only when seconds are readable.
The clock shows h=3 m=16
